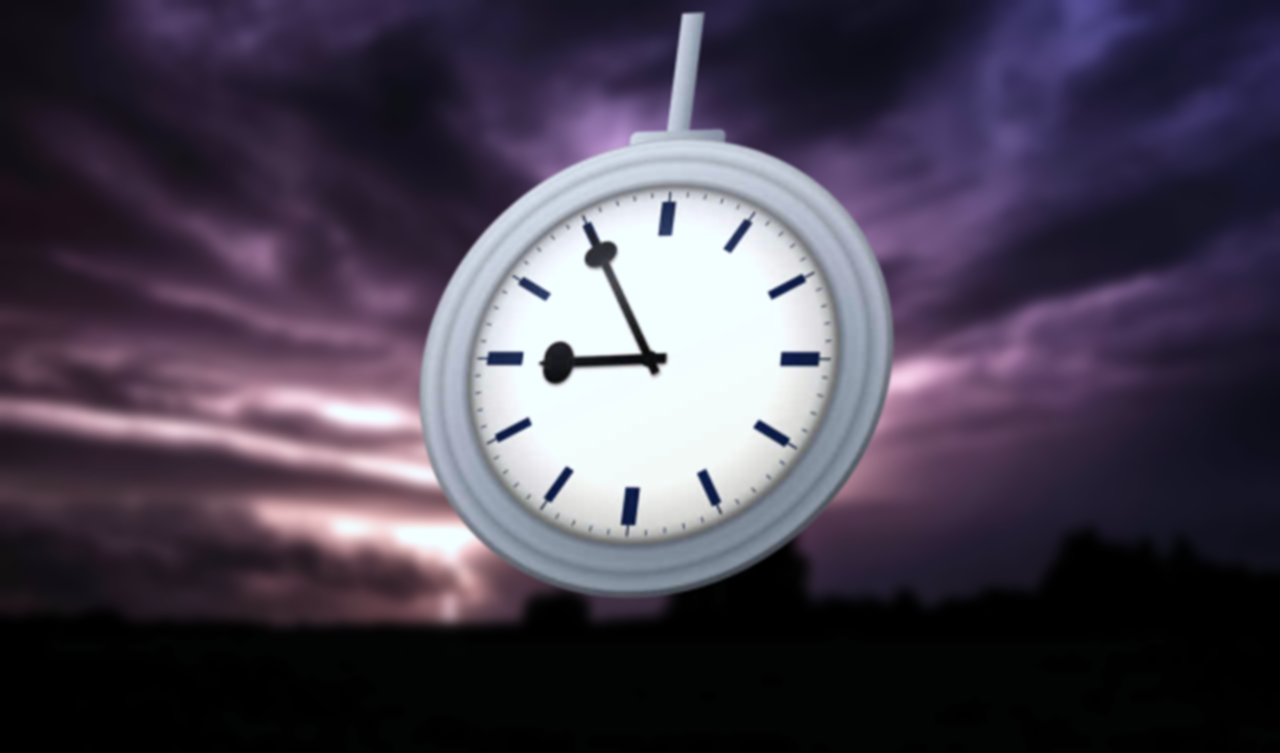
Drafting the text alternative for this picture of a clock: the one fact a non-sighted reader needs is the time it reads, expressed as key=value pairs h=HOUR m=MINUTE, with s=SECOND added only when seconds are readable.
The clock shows h=8 m=55
